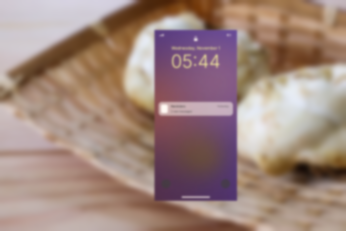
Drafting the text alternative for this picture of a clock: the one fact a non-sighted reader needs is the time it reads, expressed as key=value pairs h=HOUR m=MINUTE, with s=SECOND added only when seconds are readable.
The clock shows h=5 m=44
